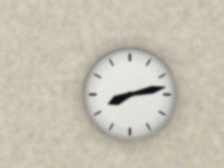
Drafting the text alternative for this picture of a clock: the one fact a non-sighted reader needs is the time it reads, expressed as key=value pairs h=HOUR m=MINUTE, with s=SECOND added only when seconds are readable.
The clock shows h=8 m=13
